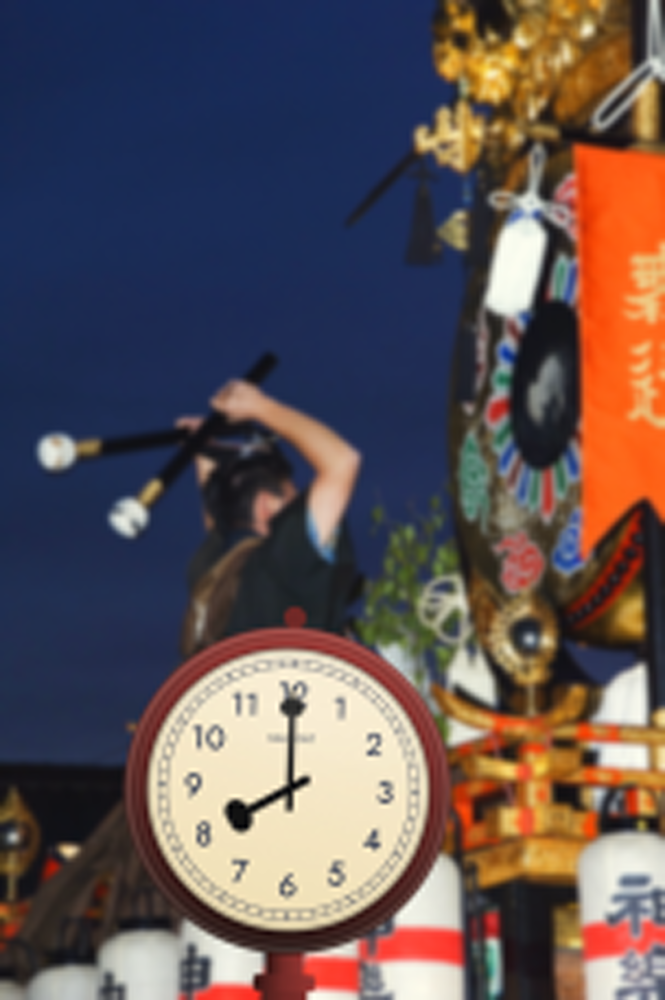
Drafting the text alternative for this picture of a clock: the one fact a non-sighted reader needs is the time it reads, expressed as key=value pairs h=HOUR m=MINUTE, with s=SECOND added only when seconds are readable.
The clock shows h=8 m=0
